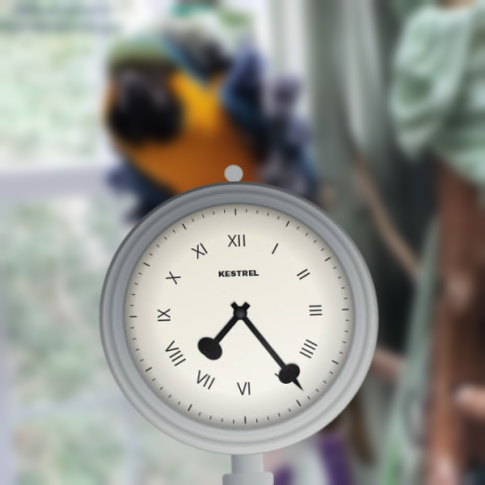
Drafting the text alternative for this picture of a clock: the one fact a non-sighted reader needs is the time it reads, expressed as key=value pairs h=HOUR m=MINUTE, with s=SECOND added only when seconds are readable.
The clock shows h=7 m=24
